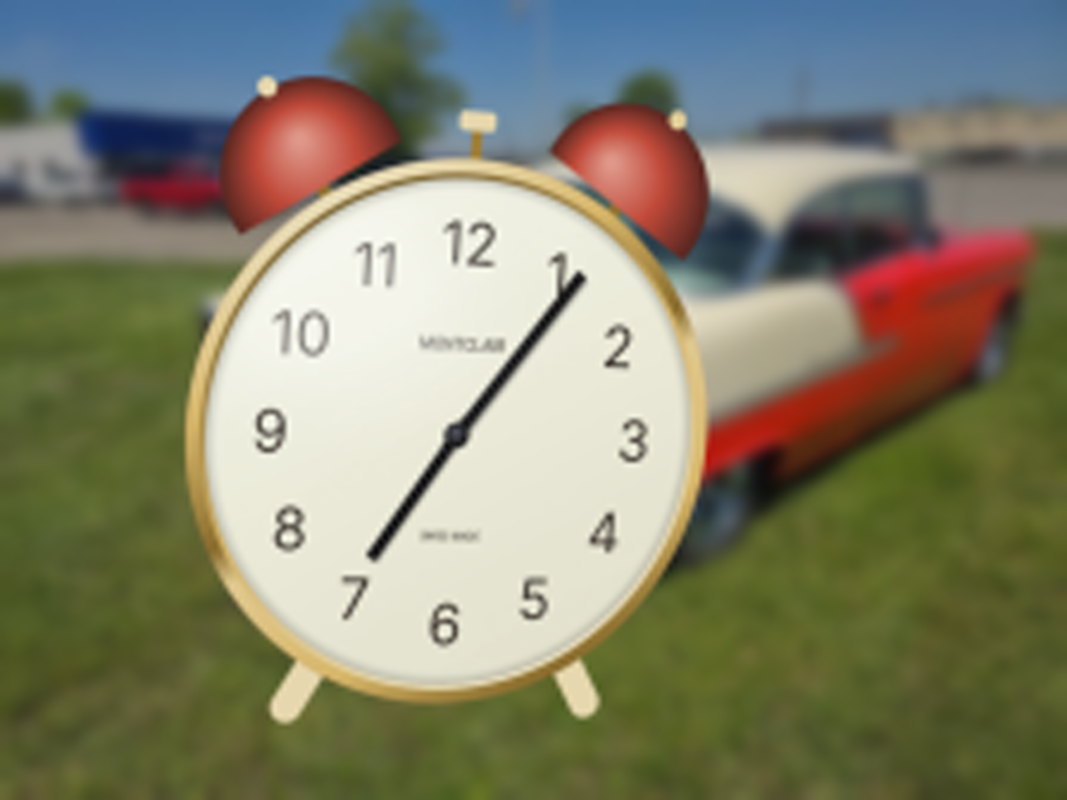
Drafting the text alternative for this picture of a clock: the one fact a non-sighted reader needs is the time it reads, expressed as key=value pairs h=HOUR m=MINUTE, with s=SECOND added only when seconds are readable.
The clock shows h=7 m=6
